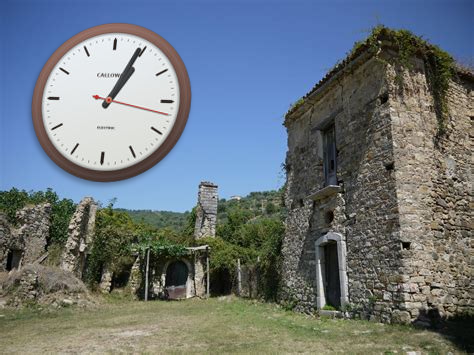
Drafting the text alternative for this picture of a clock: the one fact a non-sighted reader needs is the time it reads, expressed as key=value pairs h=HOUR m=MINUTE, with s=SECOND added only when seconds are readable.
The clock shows h=1 m=4 s=17
